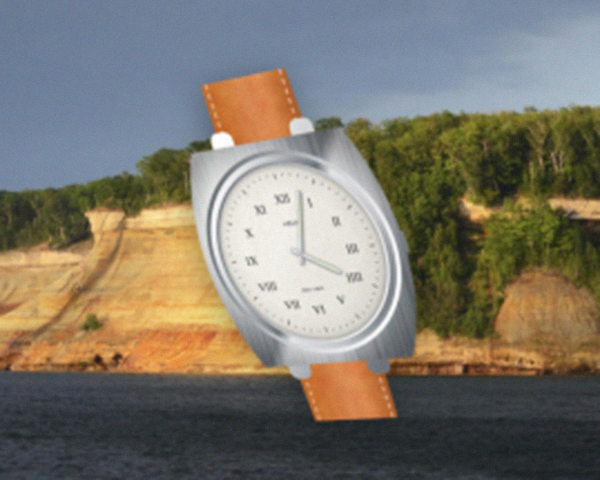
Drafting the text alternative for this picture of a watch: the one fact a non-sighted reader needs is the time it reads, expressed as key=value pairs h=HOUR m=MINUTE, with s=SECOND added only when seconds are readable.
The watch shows h=4 m=3
